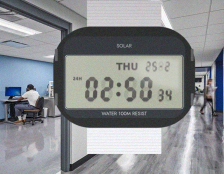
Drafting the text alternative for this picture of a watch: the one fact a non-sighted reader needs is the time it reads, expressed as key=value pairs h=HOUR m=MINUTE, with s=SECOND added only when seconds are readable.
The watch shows h=2 m=50 s=34
